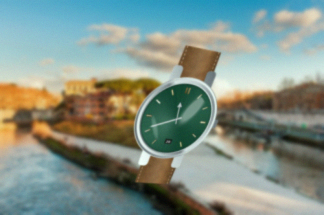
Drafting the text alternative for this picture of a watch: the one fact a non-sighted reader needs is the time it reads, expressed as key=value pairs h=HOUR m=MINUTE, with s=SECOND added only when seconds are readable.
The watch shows h=11 m=41
